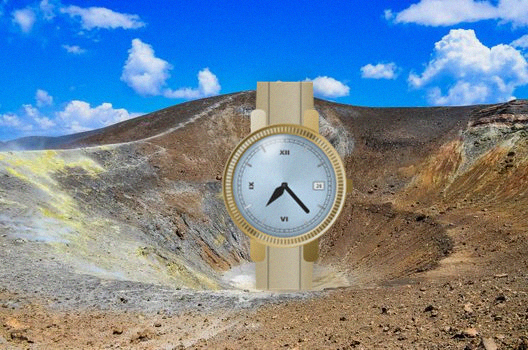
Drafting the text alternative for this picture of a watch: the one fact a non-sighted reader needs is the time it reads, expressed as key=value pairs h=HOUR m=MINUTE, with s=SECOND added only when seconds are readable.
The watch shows h=7 m=23
